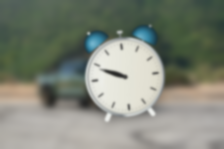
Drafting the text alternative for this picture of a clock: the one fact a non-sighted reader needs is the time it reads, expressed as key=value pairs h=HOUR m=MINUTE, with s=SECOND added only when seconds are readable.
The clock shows h=9 m=49
